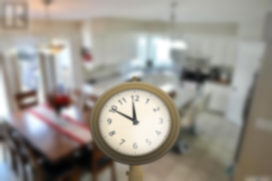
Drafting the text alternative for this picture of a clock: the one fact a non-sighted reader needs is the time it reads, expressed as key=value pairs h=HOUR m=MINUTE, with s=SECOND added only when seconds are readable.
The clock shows h=11 m=50
